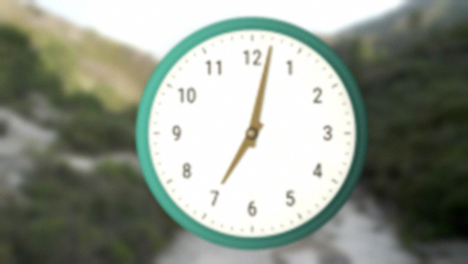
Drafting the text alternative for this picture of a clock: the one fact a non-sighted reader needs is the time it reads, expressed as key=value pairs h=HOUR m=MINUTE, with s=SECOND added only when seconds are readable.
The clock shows h=7 m=2
